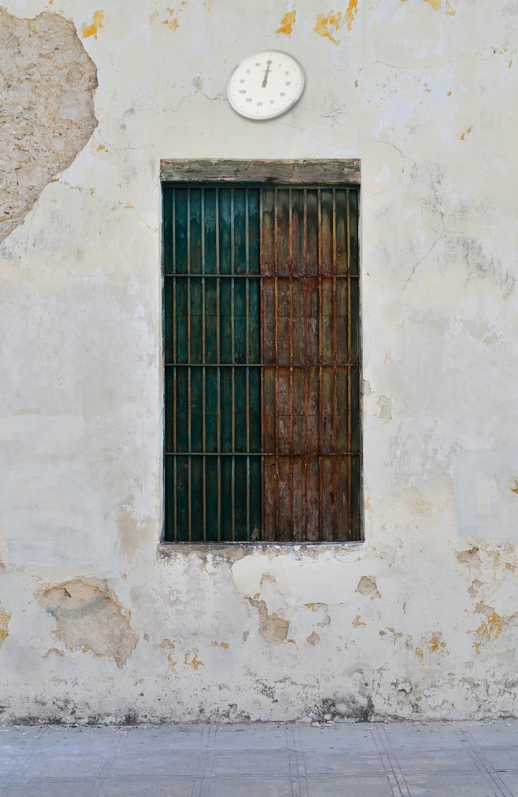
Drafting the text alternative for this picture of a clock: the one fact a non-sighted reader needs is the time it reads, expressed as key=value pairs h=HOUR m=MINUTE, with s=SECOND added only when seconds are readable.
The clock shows h=12 m=0
